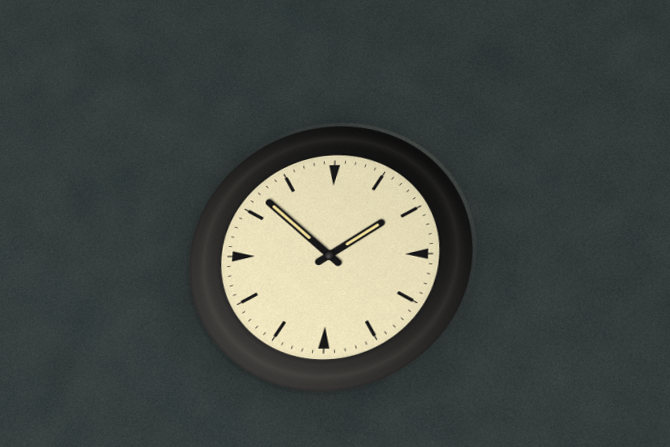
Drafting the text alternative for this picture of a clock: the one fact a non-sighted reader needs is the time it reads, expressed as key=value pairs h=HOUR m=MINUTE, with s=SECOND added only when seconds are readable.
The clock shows h=1 m=52
